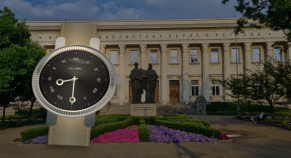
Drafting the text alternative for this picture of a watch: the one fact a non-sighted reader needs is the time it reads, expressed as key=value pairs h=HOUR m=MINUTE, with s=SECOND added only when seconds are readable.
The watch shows h=8 m=30
